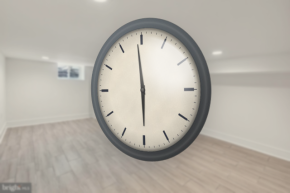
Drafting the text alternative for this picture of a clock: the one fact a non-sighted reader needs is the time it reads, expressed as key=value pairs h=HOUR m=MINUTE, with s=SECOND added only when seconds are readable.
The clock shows h=5 m=59
